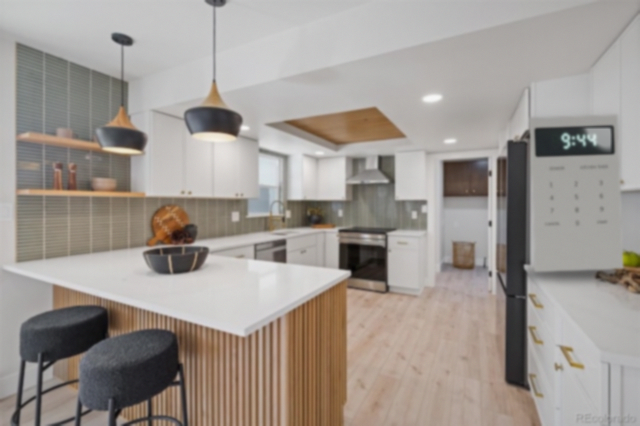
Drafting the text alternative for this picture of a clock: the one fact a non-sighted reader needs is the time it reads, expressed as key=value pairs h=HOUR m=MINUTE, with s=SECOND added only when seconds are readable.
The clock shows h=9 m=44
